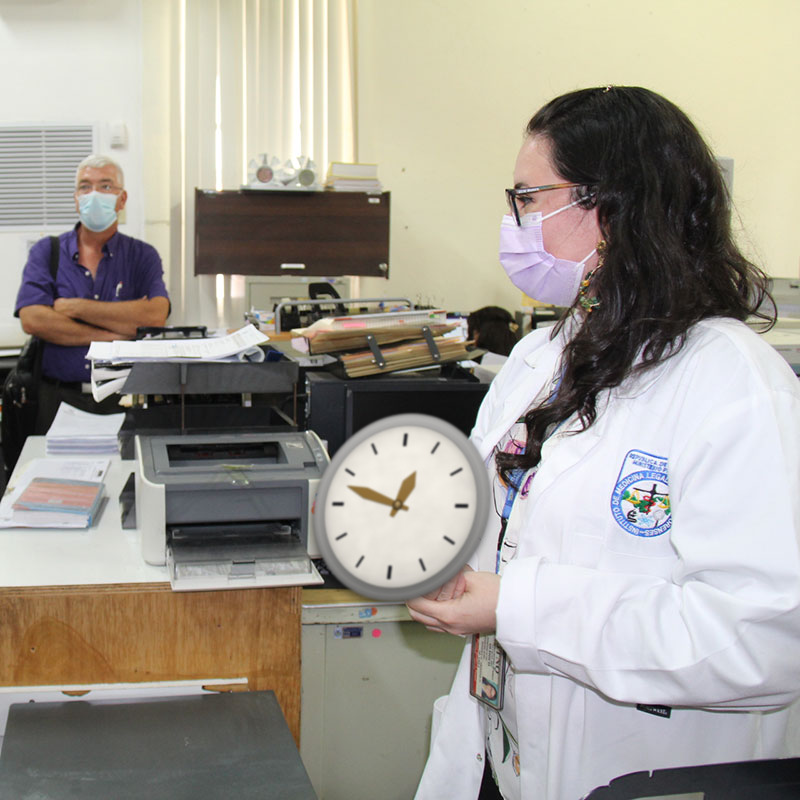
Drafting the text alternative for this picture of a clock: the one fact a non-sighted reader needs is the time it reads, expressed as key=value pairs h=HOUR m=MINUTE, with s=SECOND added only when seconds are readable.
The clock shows h=12 m=48
